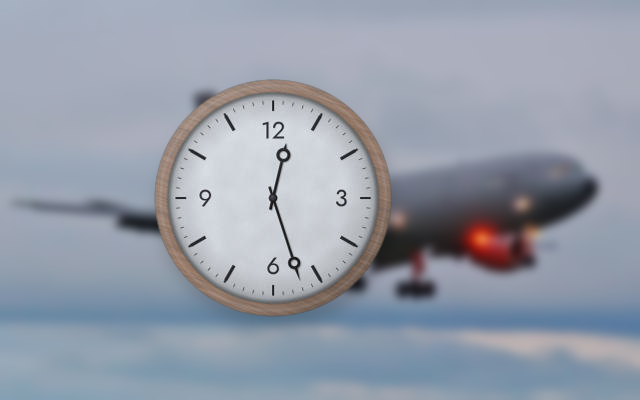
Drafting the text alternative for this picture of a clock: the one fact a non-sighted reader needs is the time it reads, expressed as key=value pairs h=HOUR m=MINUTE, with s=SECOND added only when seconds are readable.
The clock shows h=12 m=27
